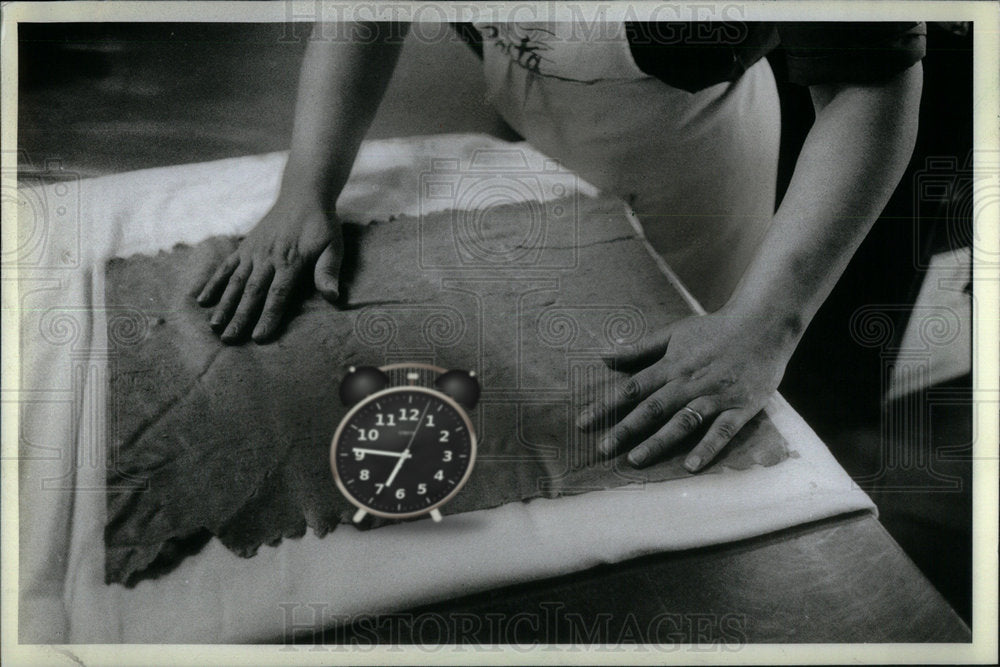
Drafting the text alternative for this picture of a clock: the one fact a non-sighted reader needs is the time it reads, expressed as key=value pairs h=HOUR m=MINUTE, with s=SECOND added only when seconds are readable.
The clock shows h=6 m=46 s=3
